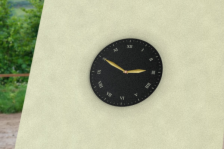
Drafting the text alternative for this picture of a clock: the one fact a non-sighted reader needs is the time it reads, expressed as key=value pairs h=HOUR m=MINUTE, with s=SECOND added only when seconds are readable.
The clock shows h=2 m=50
